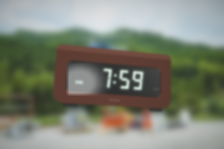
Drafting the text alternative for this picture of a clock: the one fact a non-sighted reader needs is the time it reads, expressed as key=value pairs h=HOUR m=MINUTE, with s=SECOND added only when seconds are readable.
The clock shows h=7 m=59
